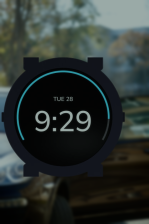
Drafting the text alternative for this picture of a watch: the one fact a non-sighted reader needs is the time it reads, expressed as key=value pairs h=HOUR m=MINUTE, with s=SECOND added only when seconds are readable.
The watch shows h=9 m=29
